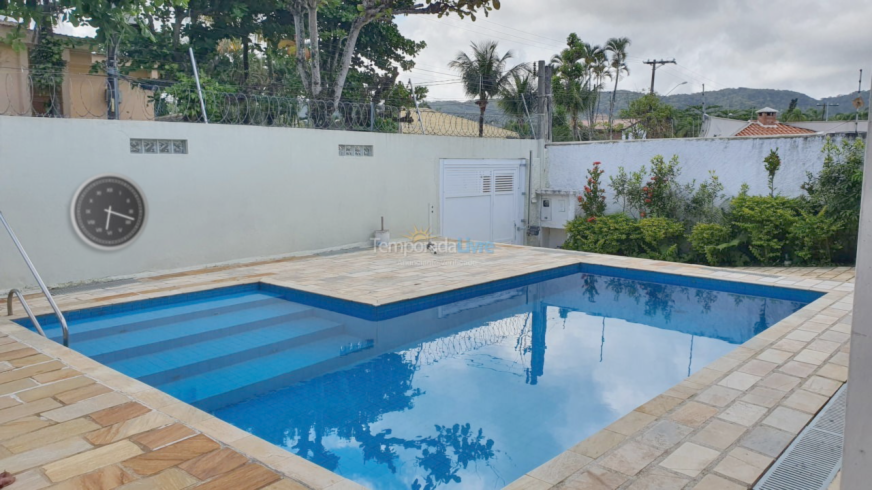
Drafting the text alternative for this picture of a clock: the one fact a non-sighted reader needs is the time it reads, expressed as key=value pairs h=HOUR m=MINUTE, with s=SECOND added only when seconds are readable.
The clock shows h=6 m=18
